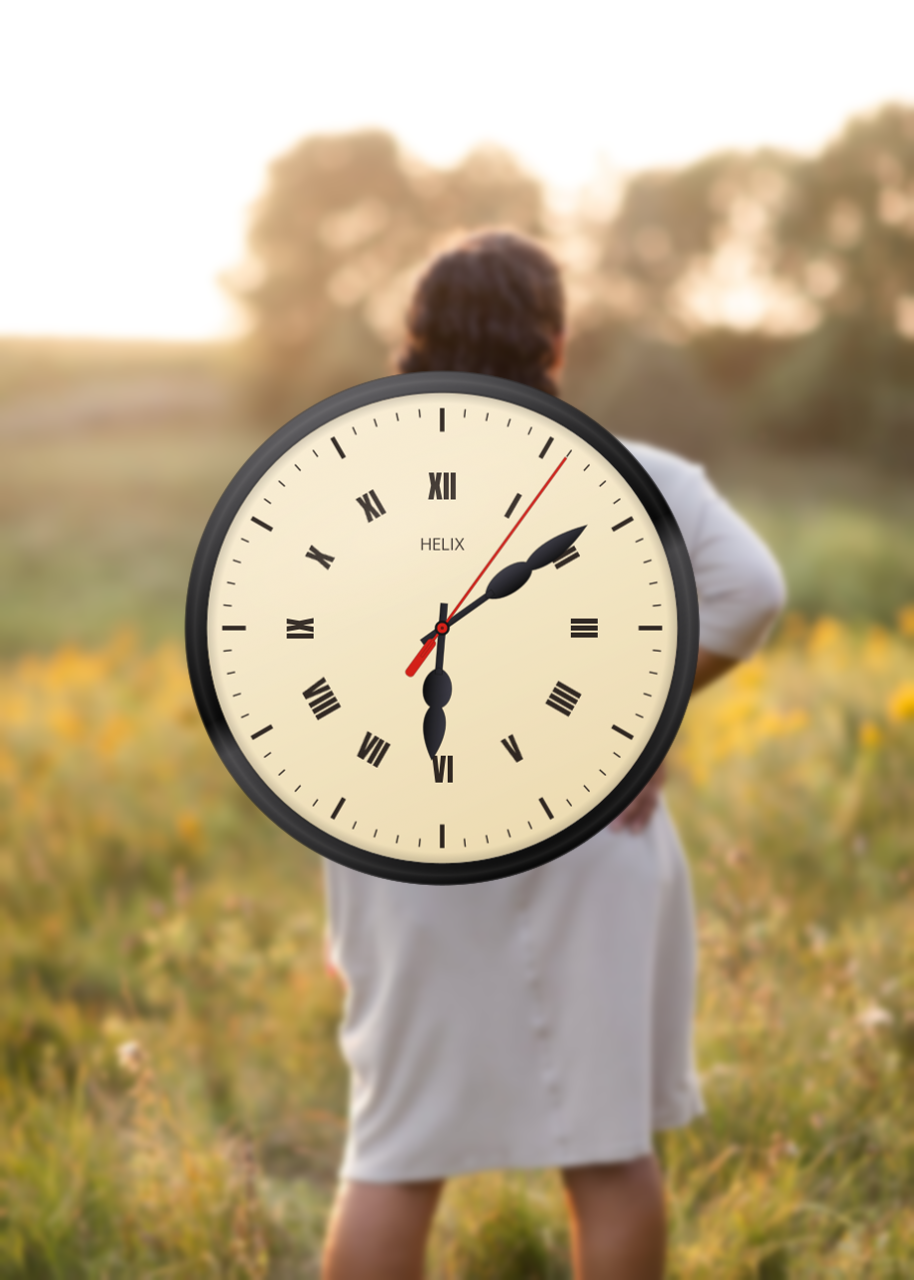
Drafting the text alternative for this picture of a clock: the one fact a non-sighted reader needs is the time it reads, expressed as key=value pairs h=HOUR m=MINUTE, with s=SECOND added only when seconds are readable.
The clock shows h=6 m=9 s=6
